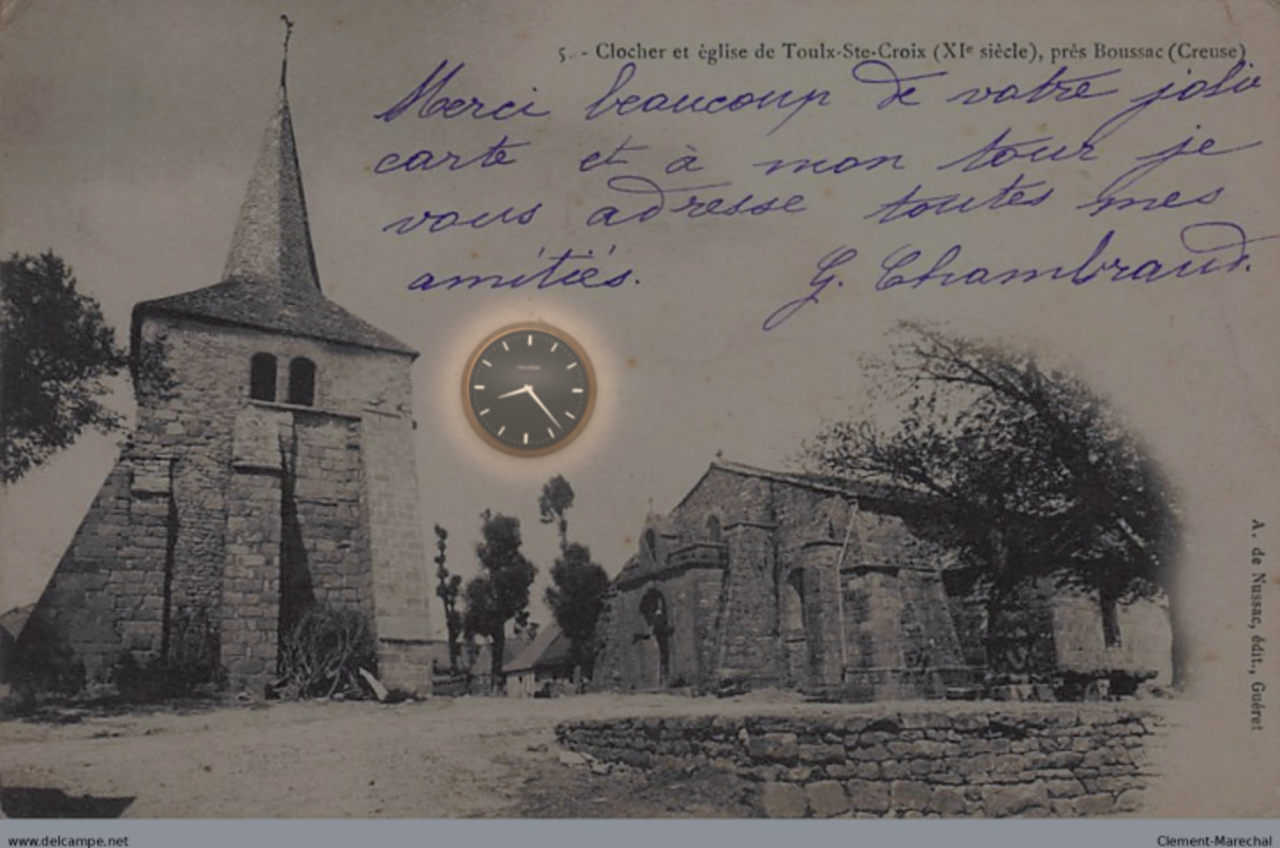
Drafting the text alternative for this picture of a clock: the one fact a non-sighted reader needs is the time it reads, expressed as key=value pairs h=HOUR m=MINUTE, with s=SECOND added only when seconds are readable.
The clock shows h=8 m=23
